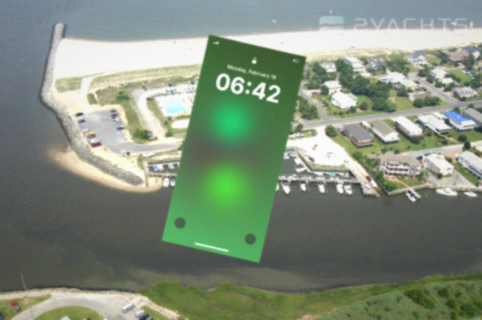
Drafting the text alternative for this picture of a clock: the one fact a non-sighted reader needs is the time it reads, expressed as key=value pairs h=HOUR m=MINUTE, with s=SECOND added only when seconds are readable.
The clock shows h=6 m=42
